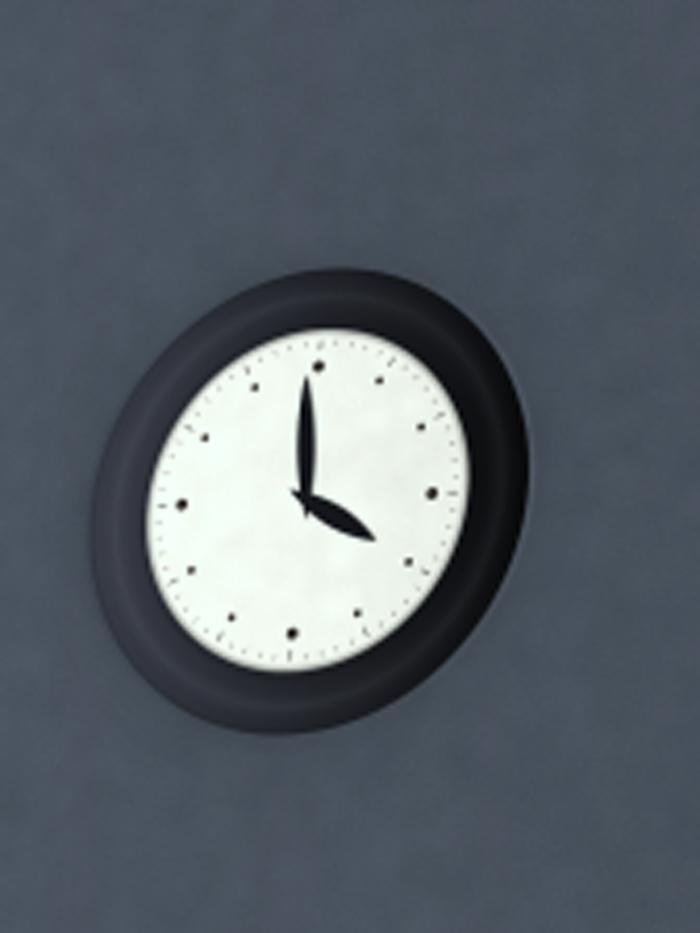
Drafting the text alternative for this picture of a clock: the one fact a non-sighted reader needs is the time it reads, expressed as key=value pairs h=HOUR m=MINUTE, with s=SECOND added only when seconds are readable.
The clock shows h=3 m=59
